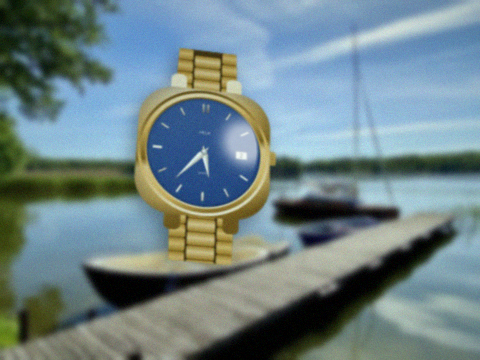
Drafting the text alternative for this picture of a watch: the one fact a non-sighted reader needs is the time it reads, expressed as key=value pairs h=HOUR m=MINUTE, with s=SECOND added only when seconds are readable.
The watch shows h=5 m=37
